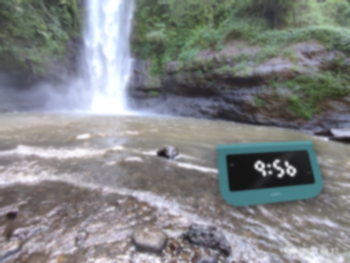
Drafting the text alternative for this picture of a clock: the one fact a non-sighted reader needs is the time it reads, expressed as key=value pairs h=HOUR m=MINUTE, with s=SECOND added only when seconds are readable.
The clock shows h=9 m=56
